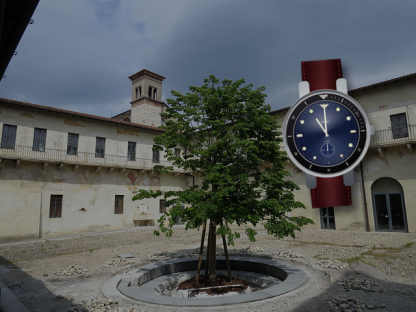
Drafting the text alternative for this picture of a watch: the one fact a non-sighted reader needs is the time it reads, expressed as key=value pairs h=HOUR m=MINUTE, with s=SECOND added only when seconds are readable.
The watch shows h=11 m=0
